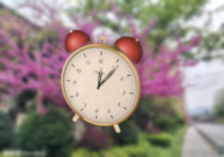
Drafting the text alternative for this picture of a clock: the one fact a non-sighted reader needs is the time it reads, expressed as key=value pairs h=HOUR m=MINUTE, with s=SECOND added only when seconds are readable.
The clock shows h=12 m=6
